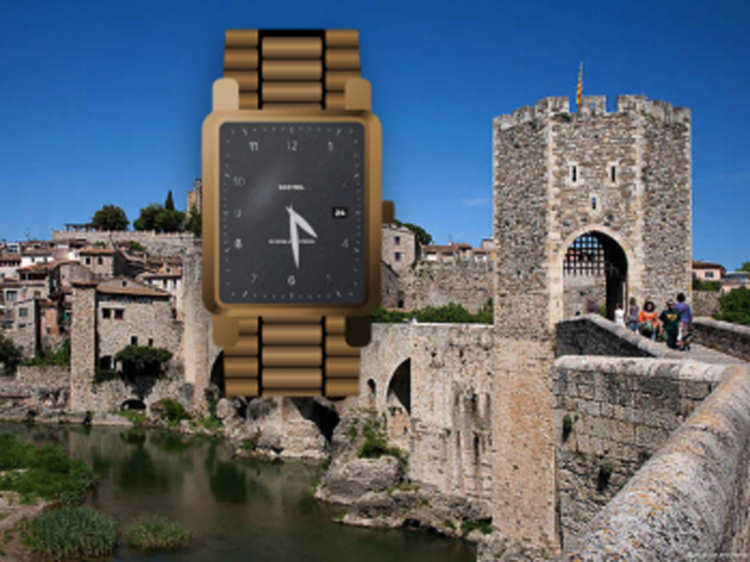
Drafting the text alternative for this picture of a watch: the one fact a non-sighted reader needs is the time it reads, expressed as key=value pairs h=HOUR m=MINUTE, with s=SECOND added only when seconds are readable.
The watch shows h=4 m=29
